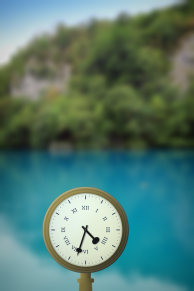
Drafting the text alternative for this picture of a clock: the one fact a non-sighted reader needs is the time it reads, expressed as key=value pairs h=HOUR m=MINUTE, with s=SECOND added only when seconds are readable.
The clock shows h=4 m=33
